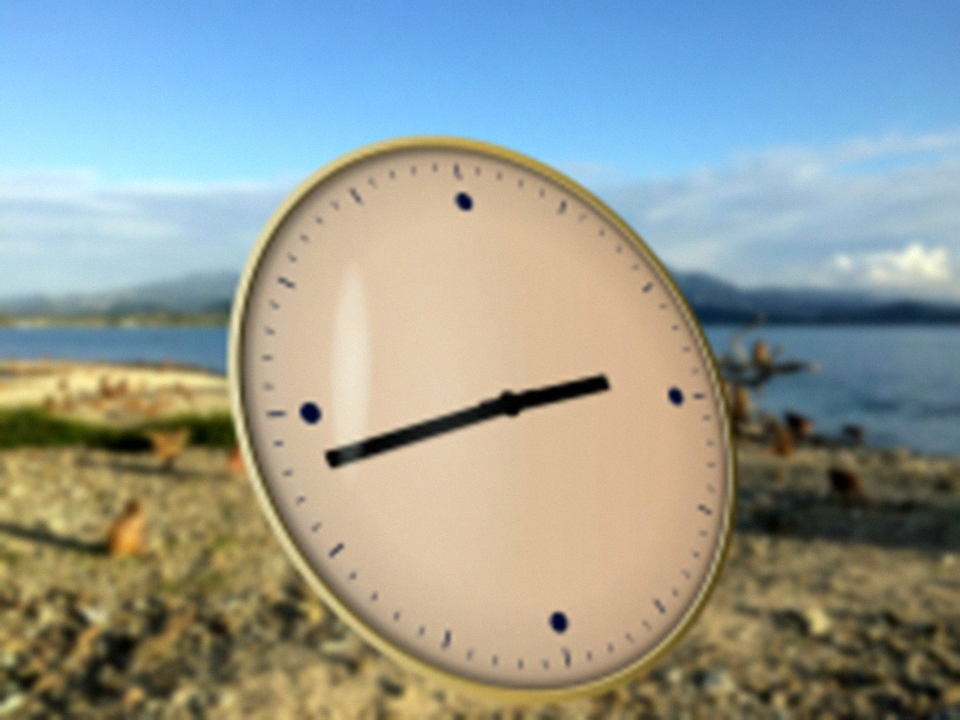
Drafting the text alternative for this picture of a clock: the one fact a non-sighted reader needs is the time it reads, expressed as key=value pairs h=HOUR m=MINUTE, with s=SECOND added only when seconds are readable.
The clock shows h=2 m=43
